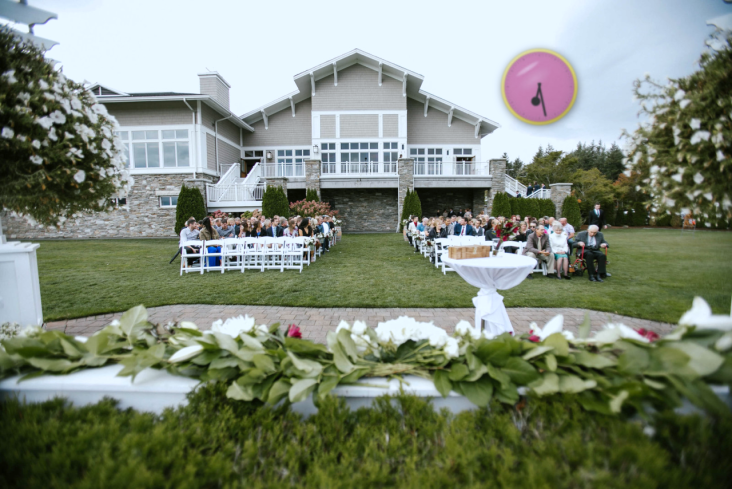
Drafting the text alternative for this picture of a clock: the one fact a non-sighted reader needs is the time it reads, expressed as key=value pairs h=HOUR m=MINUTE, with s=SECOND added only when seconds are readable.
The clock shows h=6 m=28
